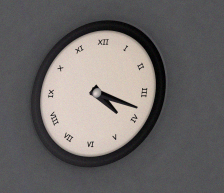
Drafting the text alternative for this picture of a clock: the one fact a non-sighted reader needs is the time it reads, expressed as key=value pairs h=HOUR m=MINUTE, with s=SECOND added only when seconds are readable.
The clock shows h=4 m=18
